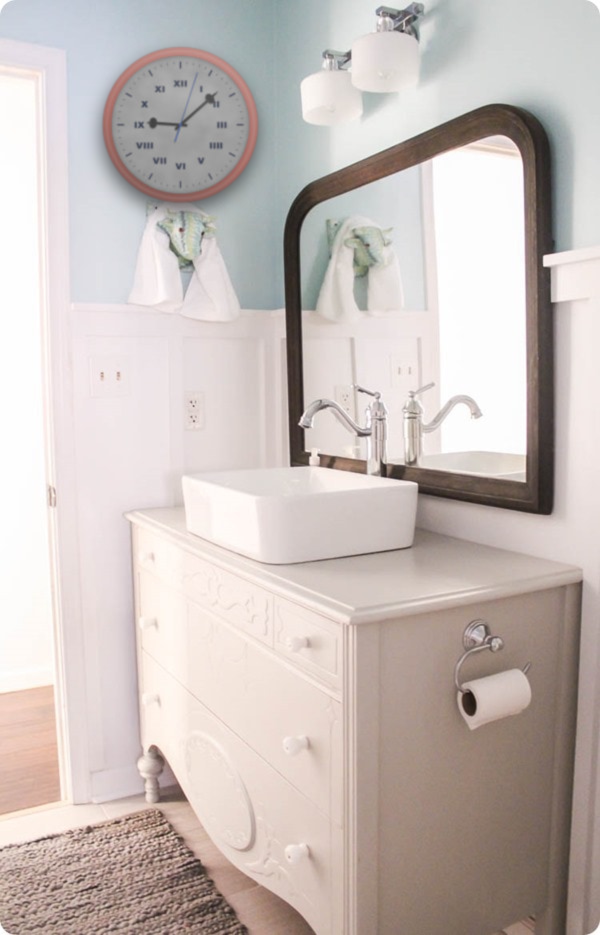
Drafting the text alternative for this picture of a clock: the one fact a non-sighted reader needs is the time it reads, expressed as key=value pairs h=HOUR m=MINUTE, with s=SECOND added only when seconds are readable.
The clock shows h=9 m=8 s=3
